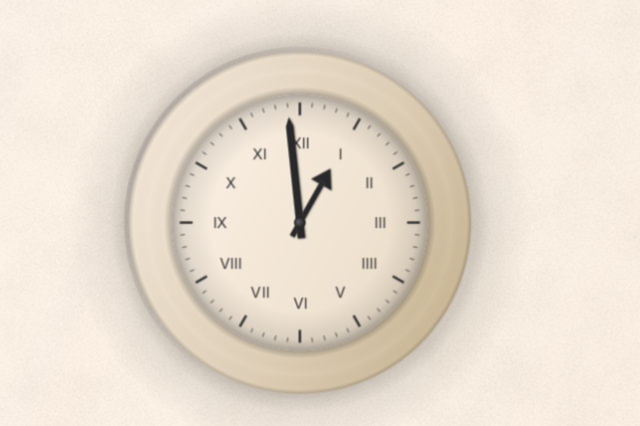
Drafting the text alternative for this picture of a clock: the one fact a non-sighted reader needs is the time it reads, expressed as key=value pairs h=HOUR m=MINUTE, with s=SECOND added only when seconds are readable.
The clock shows h=12 m=59
